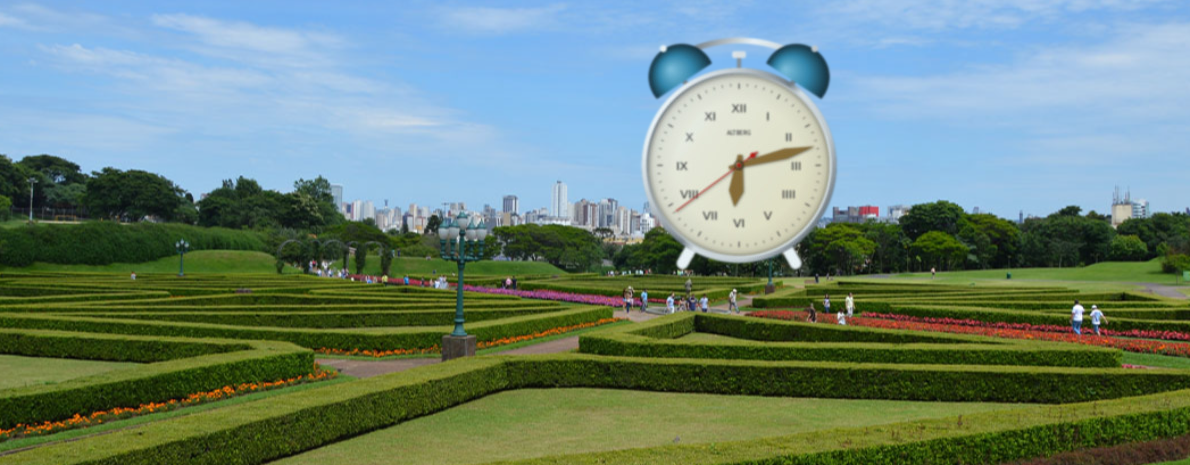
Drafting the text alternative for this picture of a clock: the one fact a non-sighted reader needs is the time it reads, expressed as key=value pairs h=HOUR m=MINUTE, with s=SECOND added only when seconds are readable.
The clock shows h=6 m=12 s=39
